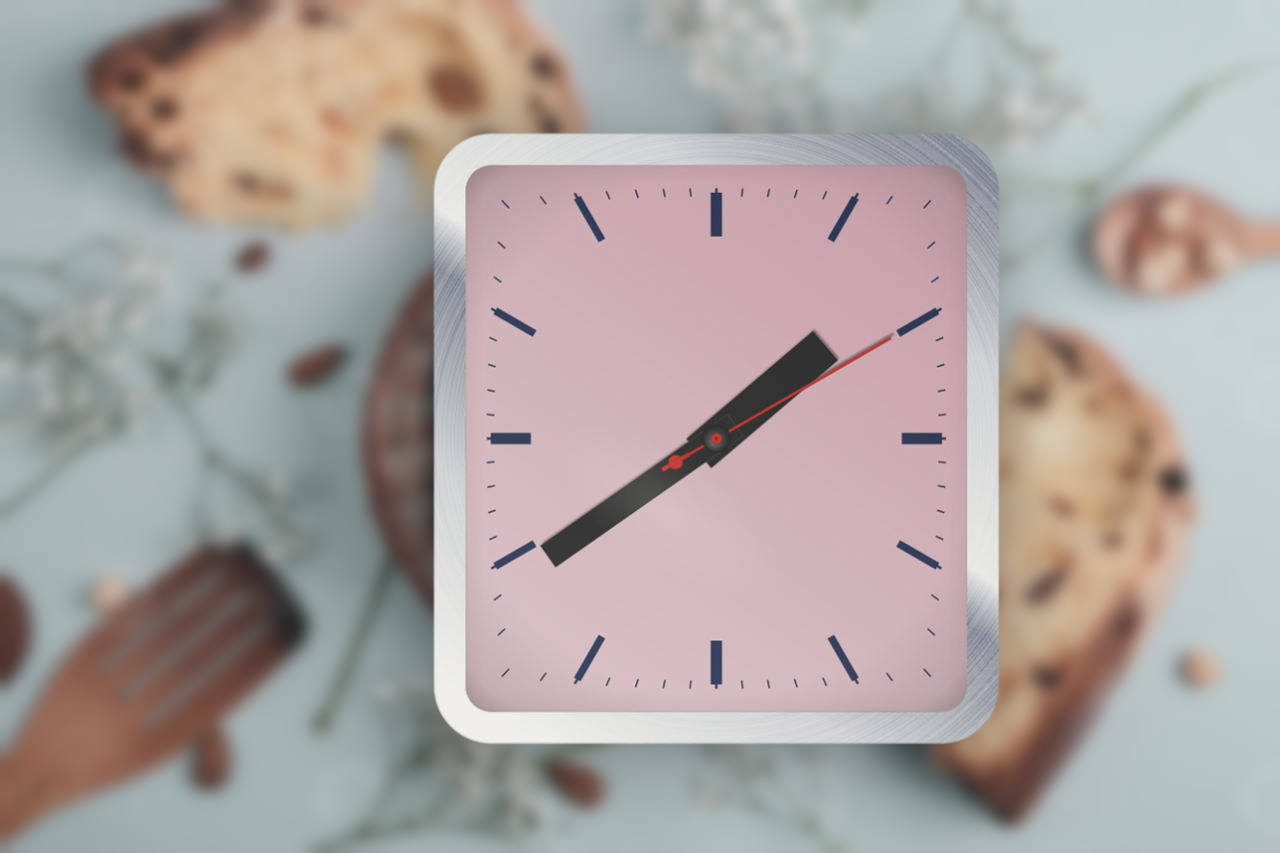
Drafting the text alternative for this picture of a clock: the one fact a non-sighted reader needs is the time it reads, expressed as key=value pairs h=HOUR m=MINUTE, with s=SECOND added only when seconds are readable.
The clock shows h=1 m=39 s=10
